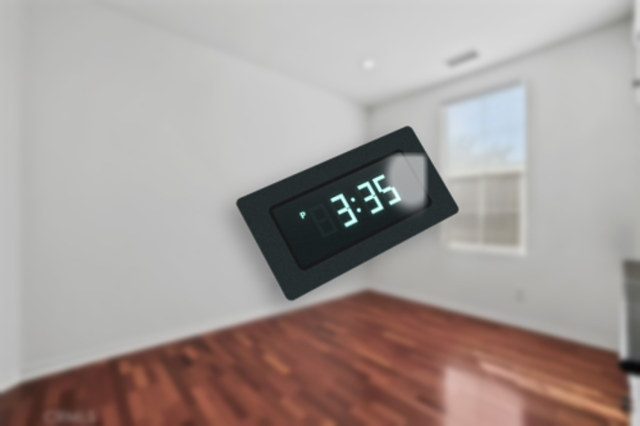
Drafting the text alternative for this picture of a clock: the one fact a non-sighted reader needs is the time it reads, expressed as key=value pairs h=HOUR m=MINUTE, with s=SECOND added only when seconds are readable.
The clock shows h=3 m=35
